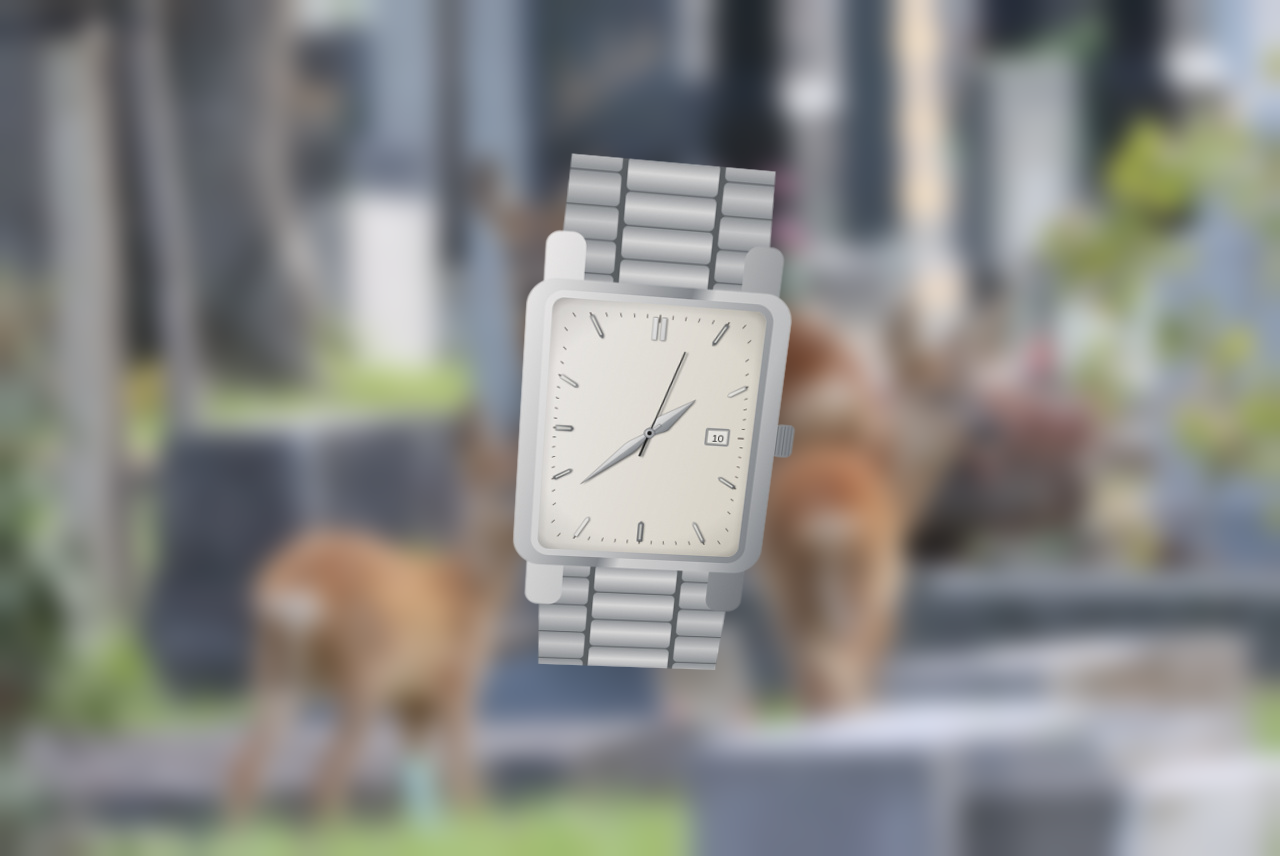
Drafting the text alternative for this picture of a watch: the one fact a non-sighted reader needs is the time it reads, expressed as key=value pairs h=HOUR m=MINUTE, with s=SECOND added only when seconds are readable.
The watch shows h=1 m=38 s=3
